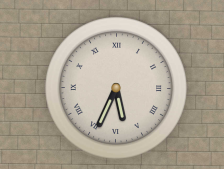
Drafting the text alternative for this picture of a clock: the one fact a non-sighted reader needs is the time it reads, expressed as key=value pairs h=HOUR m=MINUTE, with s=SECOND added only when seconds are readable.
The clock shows h=5 m=34
